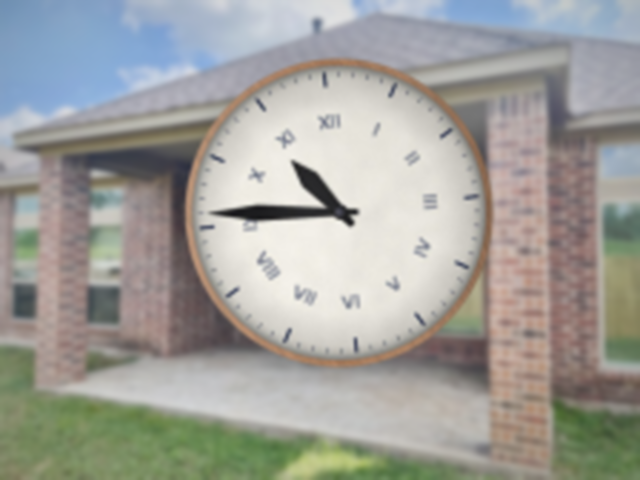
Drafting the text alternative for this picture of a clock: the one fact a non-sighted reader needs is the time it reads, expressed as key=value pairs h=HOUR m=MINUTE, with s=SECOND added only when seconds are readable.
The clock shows h=10 m=46
